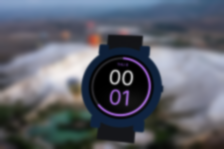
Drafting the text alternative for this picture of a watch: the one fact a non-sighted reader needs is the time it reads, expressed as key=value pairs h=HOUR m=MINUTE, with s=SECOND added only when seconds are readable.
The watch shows h=0 m=1
